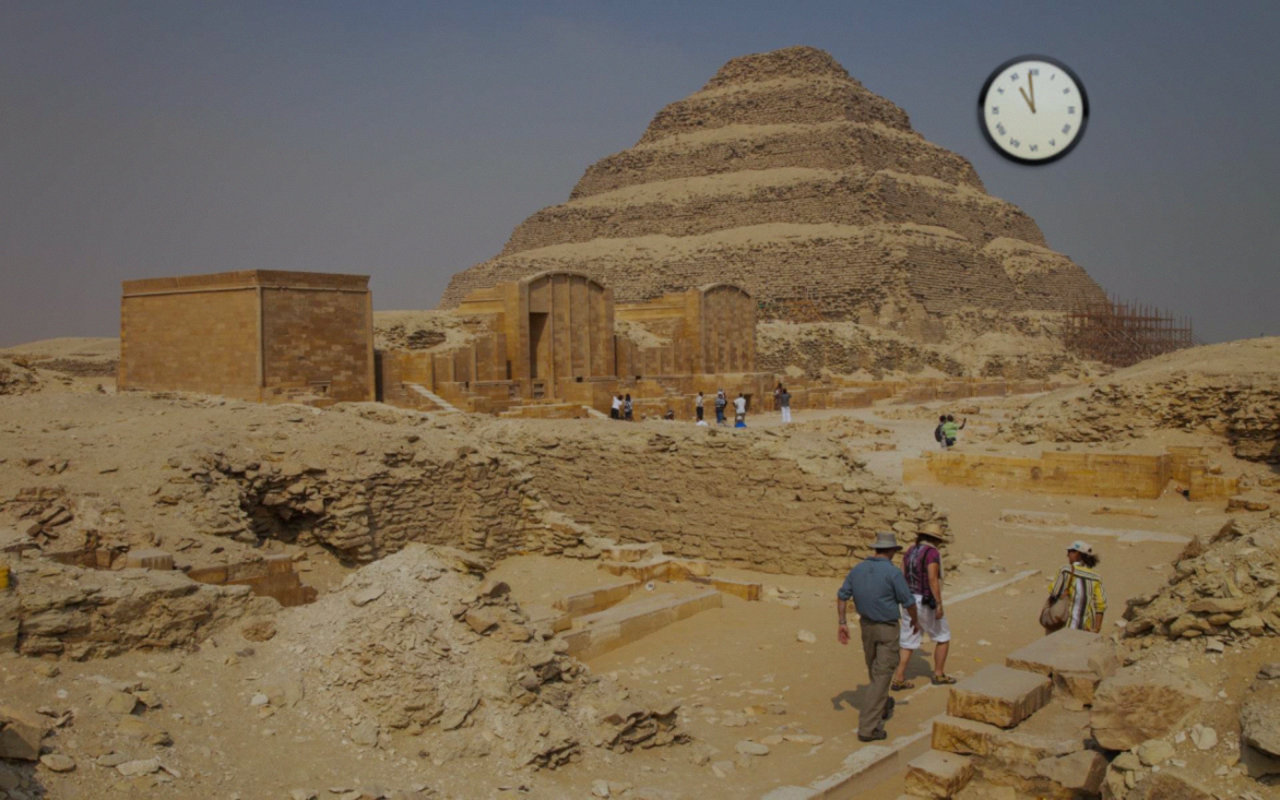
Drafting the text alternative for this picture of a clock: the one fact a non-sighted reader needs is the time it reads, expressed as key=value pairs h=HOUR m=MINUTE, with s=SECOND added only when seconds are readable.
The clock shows h=10 m=59
